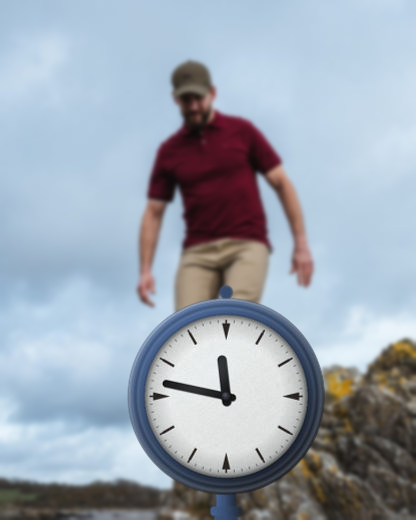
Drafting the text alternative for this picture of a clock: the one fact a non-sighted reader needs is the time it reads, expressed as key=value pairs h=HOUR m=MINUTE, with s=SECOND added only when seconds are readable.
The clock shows h=11 m=47
